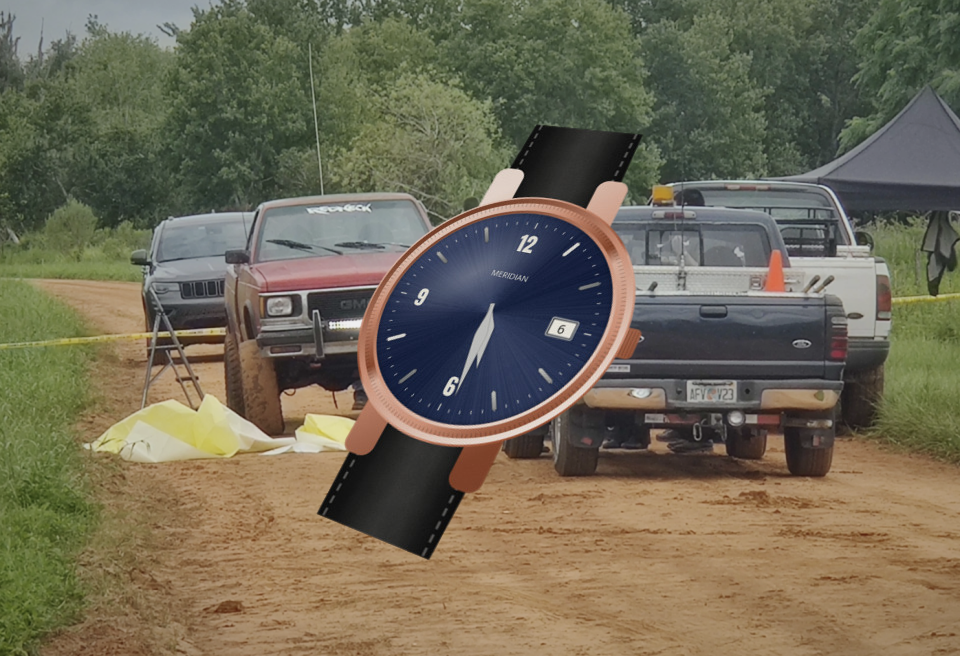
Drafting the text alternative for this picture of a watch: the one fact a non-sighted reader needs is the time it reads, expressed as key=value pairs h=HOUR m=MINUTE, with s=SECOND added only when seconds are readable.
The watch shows h=5 m=29
